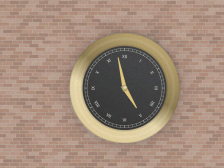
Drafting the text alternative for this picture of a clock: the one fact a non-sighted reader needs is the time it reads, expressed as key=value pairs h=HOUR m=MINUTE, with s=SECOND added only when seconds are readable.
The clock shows h=4 m=58
